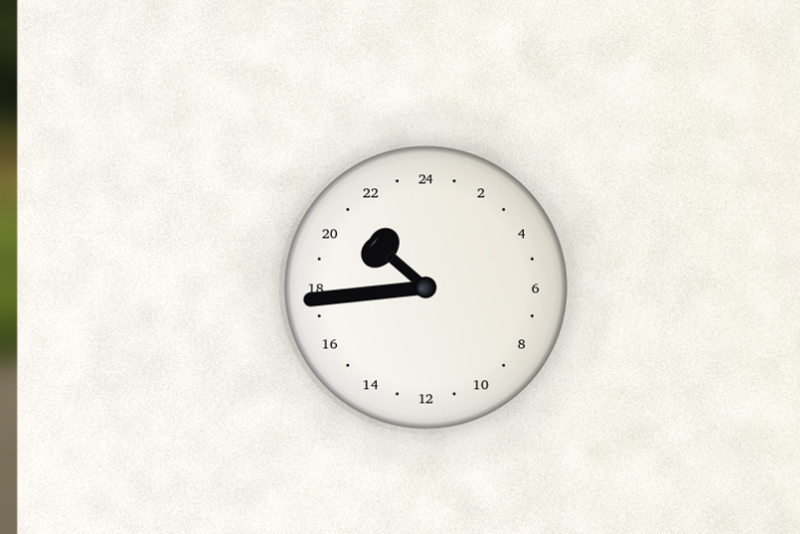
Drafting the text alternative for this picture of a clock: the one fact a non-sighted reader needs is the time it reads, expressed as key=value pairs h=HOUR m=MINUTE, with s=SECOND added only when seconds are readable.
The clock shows h=20 m=44
